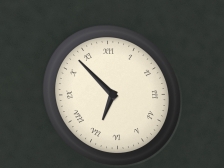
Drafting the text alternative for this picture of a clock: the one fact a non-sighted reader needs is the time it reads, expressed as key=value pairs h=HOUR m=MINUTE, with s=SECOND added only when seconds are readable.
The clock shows h=6 m=53
